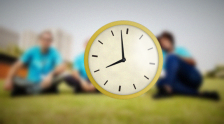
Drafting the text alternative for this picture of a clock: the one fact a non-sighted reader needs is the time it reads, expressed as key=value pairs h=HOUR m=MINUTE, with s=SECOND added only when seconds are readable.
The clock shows h=7 m=58
